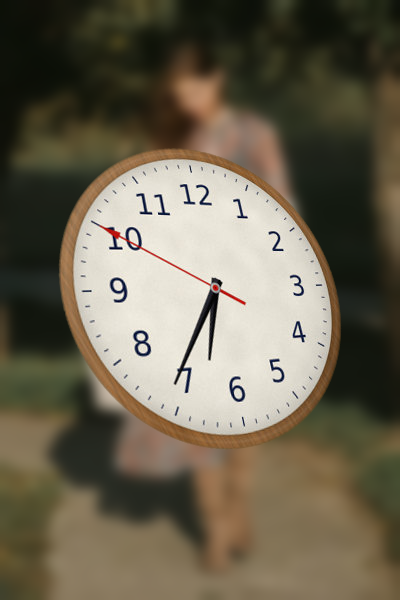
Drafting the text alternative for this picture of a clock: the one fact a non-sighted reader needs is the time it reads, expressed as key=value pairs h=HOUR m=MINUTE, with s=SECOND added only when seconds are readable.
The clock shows h=6 m=35 s=50
